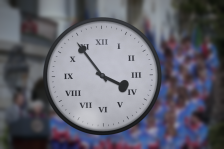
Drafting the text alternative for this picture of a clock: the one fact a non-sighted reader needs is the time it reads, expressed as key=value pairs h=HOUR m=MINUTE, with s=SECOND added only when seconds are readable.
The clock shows h=3 m=54
